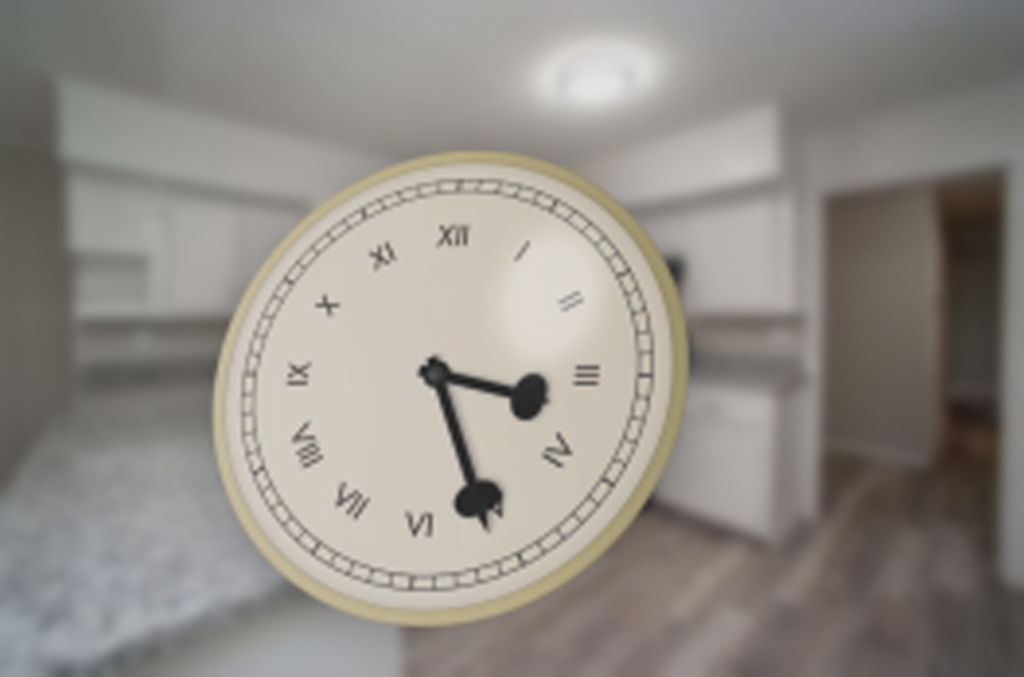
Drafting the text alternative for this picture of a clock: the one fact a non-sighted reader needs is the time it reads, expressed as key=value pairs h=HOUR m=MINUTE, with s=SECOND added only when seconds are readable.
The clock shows h=3 m=26
